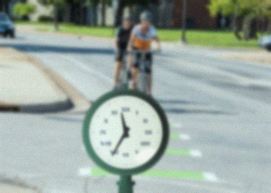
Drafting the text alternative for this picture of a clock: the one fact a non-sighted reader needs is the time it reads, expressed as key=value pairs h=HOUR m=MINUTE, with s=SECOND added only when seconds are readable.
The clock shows h=11 m=35
